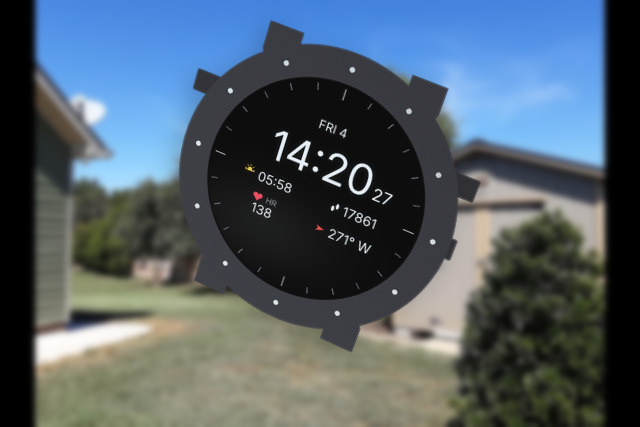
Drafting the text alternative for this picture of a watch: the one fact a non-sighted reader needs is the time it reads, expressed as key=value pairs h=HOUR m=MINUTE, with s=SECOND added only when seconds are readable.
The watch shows h=14 m=20 s=27
